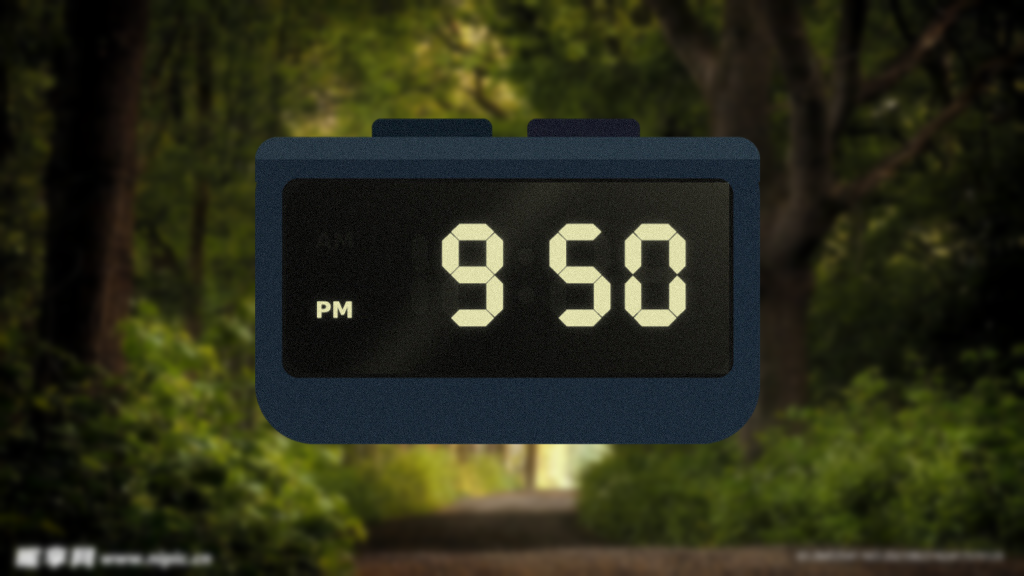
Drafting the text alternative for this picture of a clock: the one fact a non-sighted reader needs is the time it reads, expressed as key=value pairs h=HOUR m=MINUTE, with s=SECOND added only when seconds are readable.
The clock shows h=9 m=50
